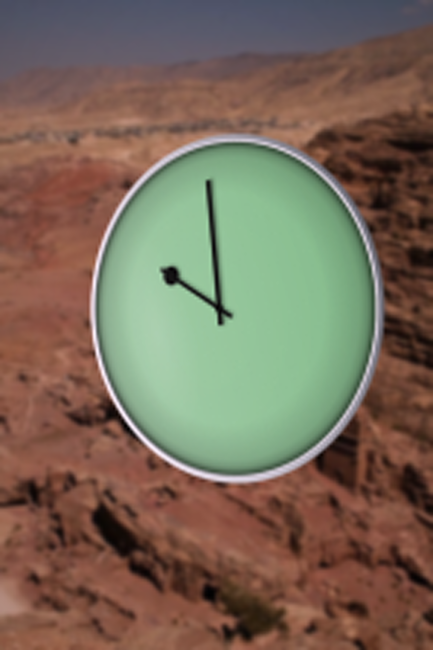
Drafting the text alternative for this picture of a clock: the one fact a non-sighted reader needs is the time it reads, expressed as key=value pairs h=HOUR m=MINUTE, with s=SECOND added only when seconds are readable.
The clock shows h=9 m=59
